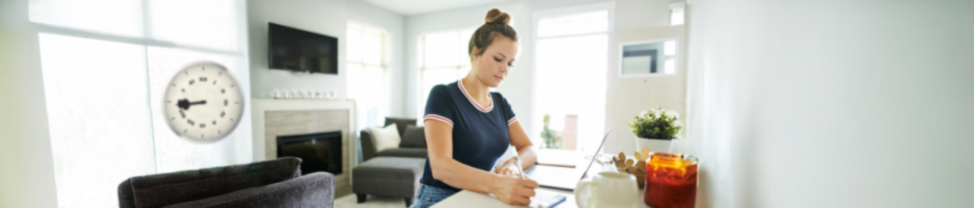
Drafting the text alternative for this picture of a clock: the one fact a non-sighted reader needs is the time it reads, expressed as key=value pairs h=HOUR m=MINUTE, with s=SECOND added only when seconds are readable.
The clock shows h=8 m=44
